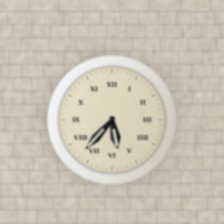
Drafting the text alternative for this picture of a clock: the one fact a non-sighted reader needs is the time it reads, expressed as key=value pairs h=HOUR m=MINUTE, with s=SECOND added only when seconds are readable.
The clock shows h=5 m=37
